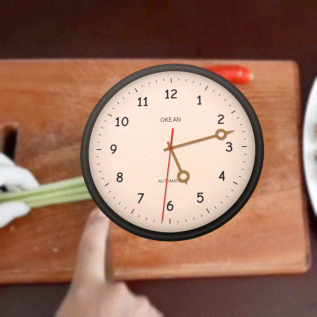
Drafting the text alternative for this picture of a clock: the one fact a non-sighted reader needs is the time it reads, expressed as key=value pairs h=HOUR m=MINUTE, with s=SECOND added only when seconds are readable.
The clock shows h=5 m=12 s=31
